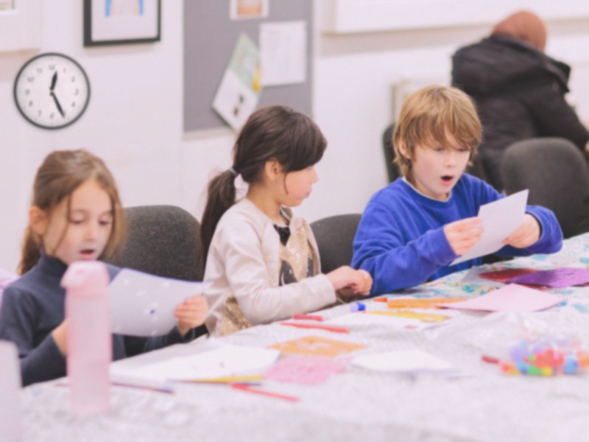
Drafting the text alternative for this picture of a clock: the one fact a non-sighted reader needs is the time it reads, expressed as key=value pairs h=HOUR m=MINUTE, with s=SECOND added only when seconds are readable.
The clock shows h=12 m=26
